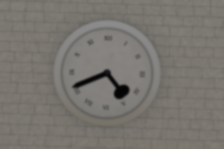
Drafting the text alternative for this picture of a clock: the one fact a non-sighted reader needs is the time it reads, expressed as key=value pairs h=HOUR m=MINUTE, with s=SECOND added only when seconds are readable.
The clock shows h=4 m=41
